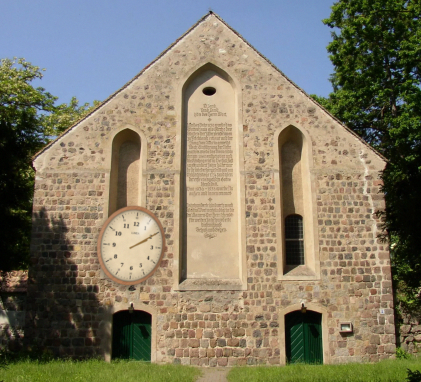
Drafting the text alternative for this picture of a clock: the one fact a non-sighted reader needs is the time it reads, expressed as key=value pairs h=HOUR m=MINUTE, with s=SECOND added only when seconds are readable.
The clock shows h=2 m=10
